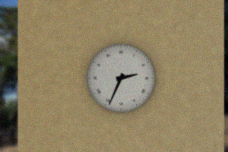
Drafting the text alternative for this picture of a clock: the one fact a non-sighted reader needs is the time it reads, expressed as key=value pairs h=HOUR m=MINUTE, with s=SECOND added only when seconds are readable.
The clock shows h=2 m=34
